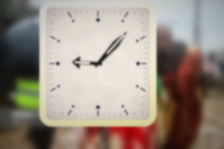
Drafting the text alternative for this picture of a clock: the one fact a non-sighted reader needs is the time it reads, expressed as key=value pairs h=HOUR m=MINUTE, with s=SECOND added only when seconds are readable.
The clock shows h=9 m=7
